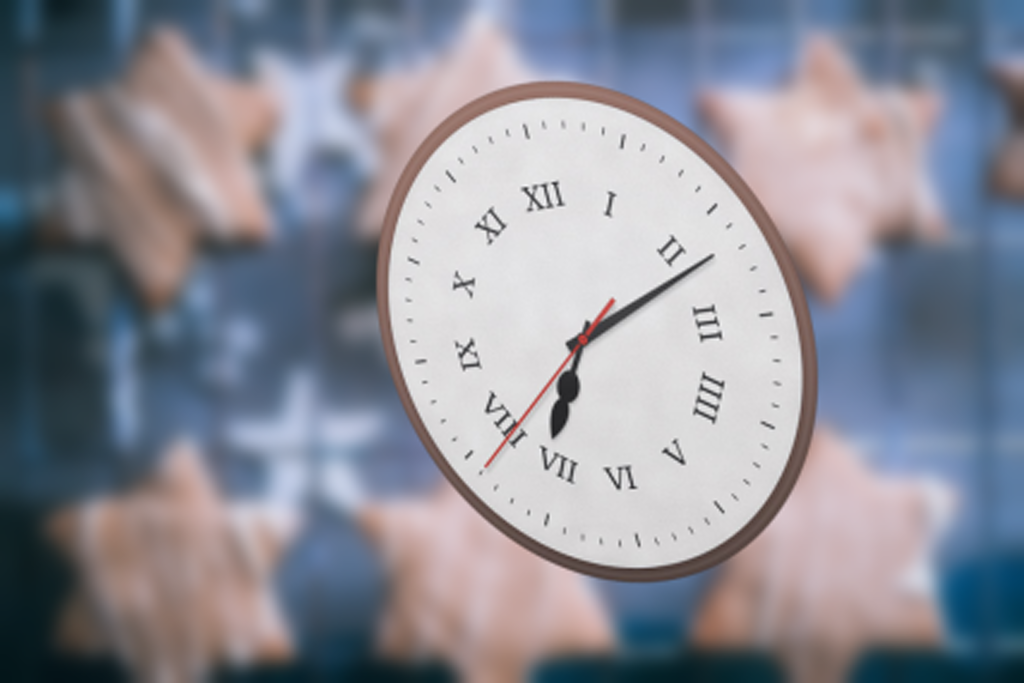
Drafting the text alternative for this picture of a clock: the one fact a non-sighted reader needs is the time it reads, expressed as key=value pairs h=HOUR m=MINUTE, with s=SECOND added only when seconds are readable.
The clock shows h=7 m=11 s=39
